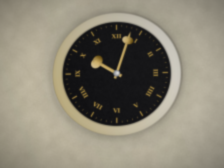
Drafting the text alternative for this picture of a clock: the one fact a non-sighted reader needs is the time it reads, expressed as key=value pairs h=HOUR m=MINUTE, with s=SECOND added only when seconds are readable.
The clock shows h=10 m=3
